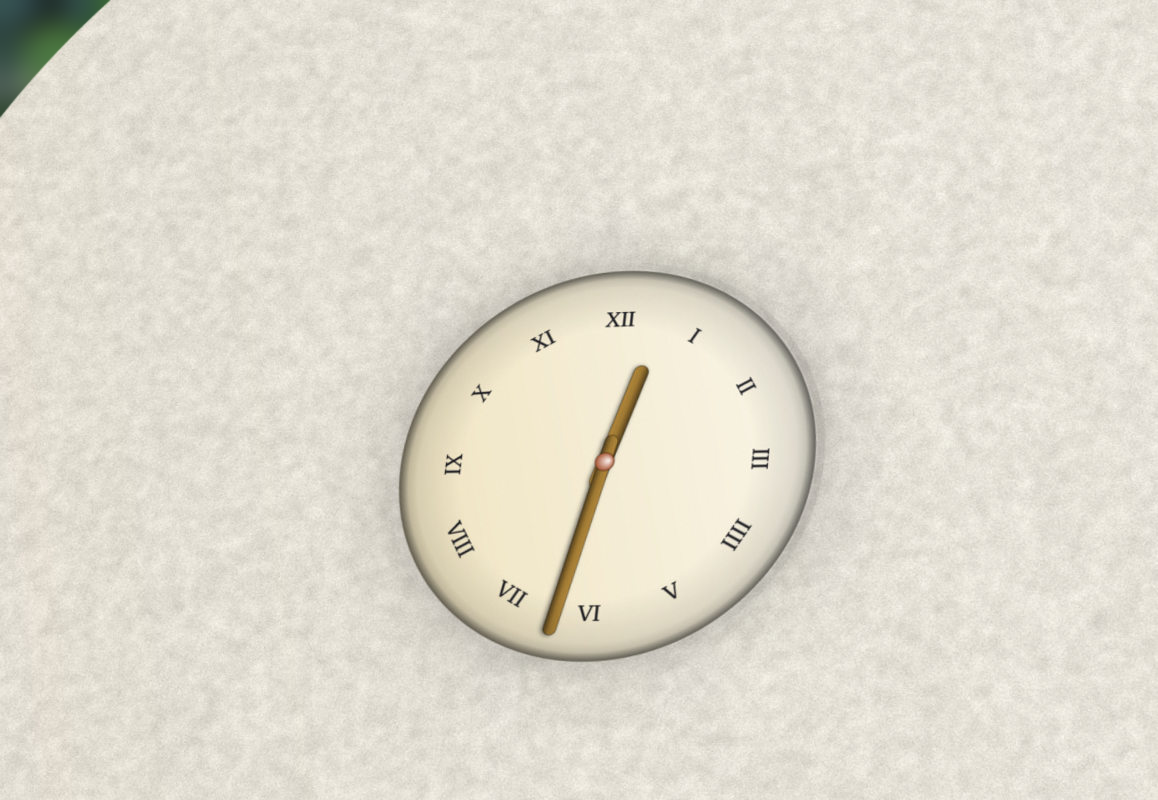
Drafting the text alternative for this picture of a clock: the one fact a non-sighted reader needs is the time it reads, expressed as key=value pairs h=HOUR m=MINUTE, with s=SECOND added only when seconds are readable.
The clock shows h=12 m=32
